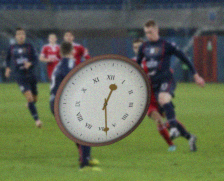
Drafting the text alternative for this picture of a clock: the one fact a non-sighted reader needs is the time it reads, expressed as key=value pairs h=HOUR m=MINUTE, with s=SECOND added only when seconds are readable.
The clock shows h=12 m=28
